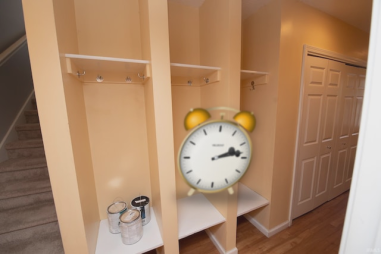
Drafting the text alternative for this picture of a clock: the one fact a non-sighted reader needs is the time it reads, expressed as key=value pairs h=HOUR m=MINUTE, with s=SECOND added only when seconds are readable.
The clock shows h=2 m=13
